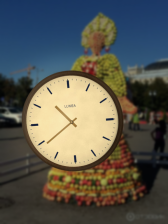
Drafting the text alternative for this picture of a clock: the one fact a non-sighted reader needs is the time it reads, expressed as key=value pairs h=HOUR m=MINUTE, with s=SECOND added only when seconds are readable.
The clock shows h=10 m=39
